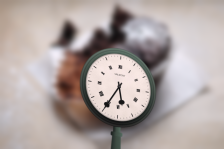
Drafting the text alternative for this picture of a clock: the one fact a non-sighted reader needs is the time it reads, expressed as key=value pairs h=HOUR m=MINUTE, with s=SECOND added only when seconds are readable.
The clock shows h=5 m=35
